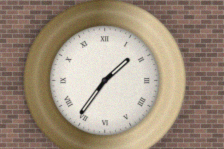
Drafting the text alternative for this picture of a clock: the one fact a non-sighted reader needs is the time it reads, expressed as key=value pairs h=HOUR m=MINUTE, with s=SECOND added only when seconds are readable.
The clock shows h=1 m=36
